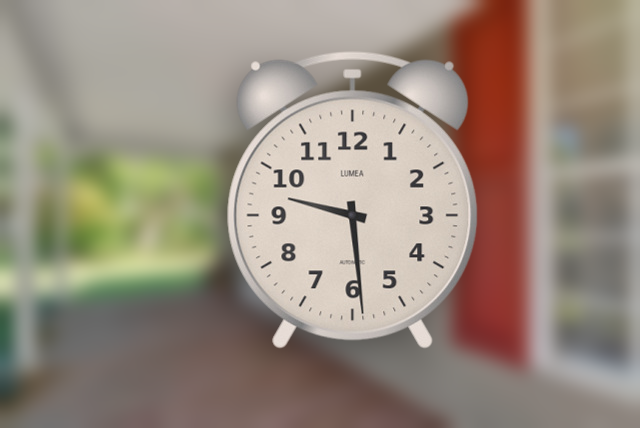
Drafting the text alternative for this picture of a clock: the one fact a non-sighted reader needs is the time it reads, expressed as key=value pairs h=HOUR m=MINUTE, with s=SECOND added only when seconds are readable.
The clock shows h=9 m=29
